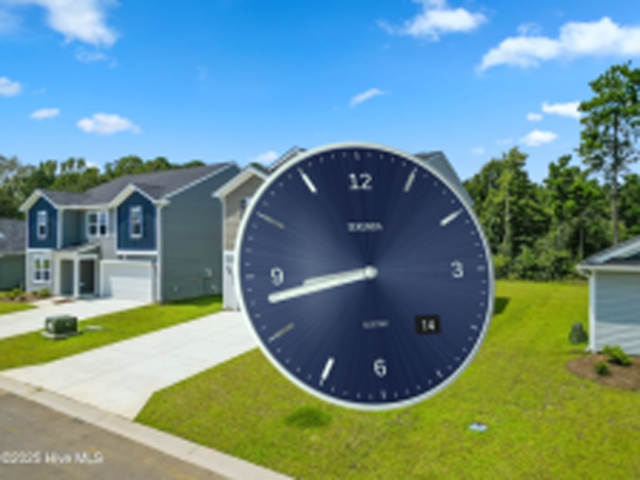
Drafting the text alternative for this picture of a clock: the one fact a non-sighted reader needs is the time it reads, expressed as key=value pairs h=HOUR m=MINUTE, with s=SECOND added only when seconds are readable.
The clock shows h=8 m=43
